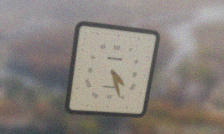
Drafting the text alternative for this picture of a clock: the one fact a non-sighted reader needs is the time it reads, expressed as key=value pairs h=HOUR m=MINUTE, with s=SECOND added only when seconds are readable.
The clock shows h=4 m=26
